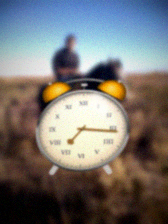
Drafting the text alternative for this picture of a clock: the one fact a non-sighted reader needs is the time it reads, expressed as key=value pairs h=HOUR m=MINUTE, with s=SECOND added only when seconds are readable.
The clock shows h=7 m=16
